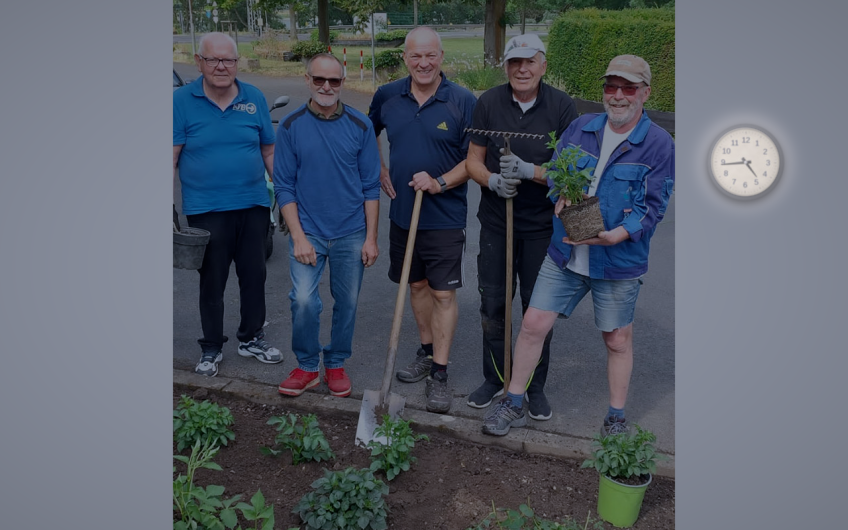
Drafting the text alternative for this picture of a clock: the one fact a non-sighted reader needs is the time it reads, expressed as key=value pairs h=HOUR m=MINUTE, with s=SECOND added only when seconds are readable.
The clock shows h=4 m=44
